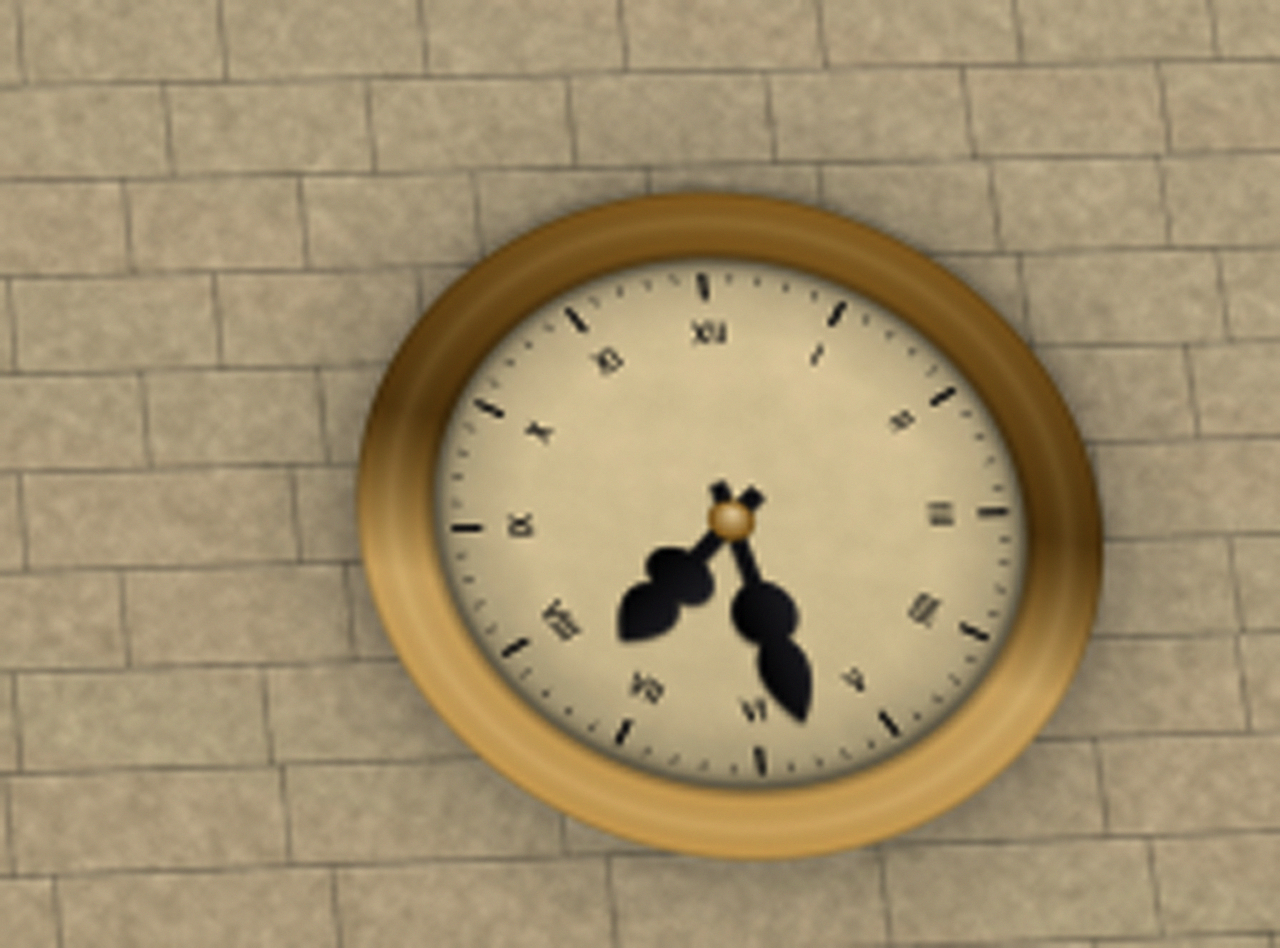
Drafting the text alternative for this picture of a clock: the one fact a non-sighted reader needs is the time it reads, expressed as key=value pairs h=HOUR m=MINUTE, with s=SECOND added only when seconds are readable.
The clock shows h=7 m=28
